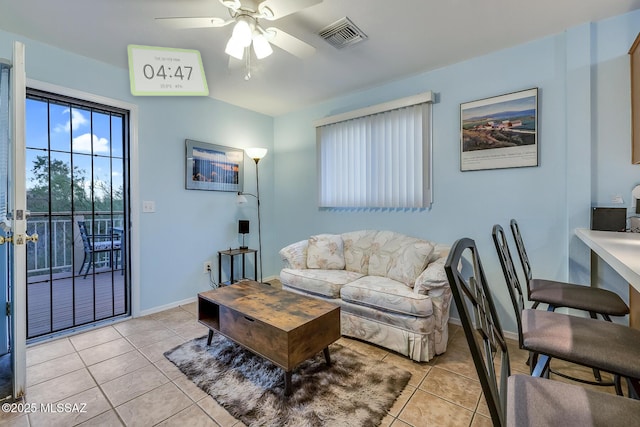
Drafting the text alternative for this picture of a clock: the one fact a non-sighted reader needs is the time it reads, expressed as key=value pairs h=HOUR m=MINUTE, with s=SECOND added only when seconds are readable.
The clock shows h=4 m=47
